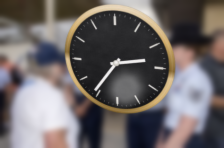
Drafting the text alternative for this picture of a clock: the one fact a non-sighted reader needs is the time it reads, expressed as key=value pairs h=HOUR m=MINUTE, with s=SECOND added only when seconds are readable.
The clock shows h=2 m=36
